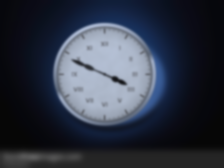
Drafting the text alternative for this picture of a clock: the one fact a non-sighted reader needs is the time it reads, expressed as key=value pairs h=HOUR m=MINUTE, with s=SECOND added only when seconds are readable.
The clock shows h=3 m=49
